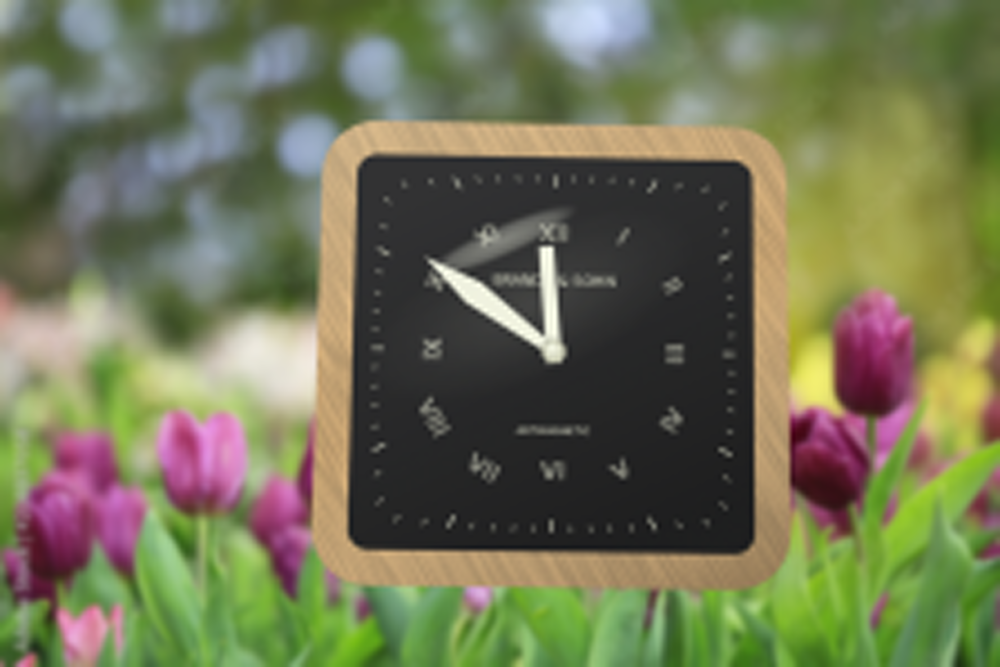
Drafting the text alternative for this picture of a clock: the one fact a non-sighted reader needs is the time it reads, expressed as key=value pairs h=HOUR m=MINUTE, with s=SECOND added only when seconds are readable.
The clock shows h=11 m=51
